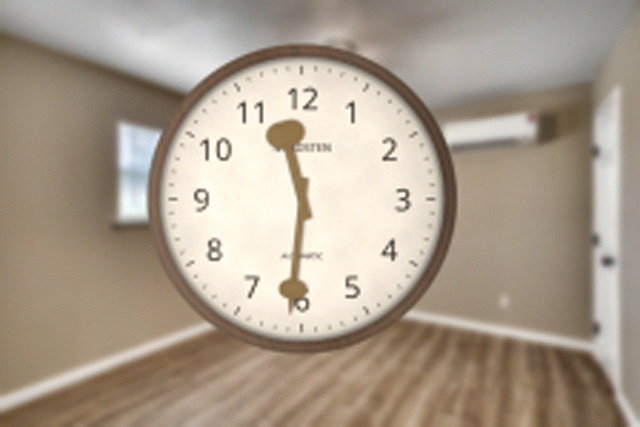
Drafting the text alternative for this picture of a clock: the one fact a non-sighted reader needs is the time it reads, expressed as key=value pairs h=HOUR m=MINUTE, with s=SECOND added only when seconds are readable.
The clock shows h=11 m=31
